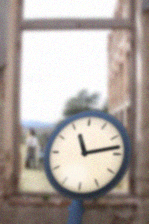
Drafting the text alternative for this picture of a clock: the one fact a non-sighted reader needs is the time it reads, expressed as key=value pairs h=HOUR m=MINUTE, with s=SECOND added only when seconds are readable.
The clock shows h=11 m=13
